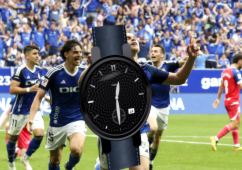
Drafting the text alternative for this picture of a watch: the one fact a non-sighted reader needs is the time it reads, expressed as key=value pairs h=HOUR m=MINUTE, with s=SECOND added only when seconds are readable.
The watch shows h=12 m=30
